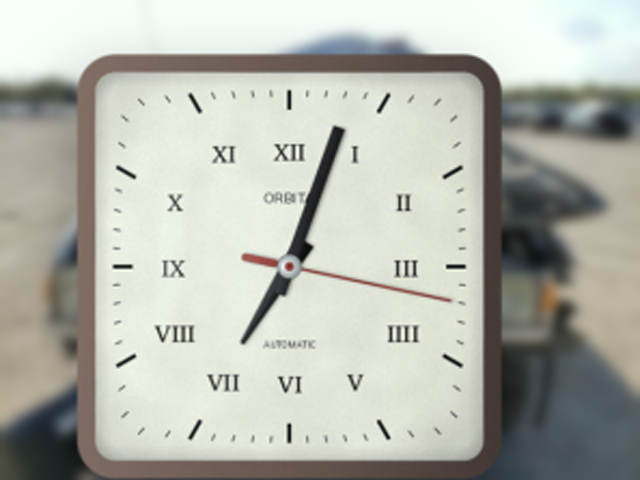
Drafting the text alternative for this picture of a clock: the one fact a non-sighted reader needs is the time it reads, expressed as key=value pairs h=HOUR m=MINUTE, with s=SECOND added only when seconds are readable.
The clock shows h=7 m=3 s=17
